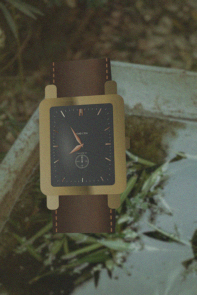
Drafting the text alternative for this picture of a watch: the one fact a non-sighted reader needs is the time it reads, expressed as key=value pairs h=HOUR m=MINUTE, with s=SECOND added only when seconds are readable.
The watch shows h=7 m=55
